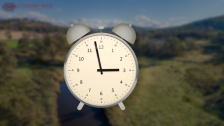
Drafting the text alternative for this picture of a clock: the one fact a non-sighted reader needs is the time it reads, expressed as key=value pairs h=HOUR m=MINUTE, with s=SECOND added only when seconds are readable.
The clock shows h=2 m=58
